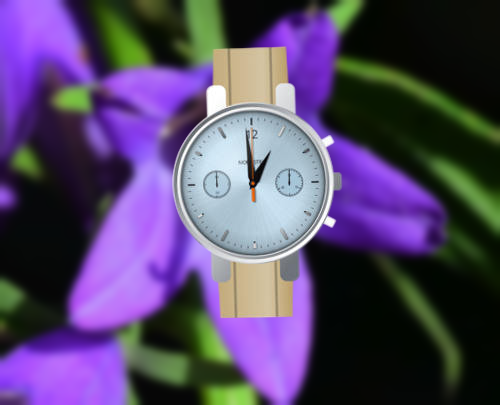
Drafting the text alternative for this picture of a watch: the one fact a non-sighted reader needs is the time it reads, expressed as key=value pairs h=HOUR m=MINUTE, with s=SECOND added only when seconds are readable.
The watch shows h=12 m=59
